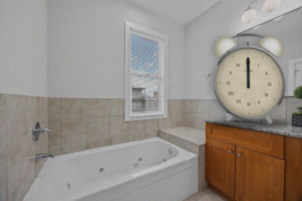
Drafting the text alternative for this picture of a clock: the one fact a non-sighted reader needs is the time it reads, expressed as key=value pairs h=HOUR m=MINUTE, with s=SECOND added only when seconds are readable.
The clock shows h=12 m=0
